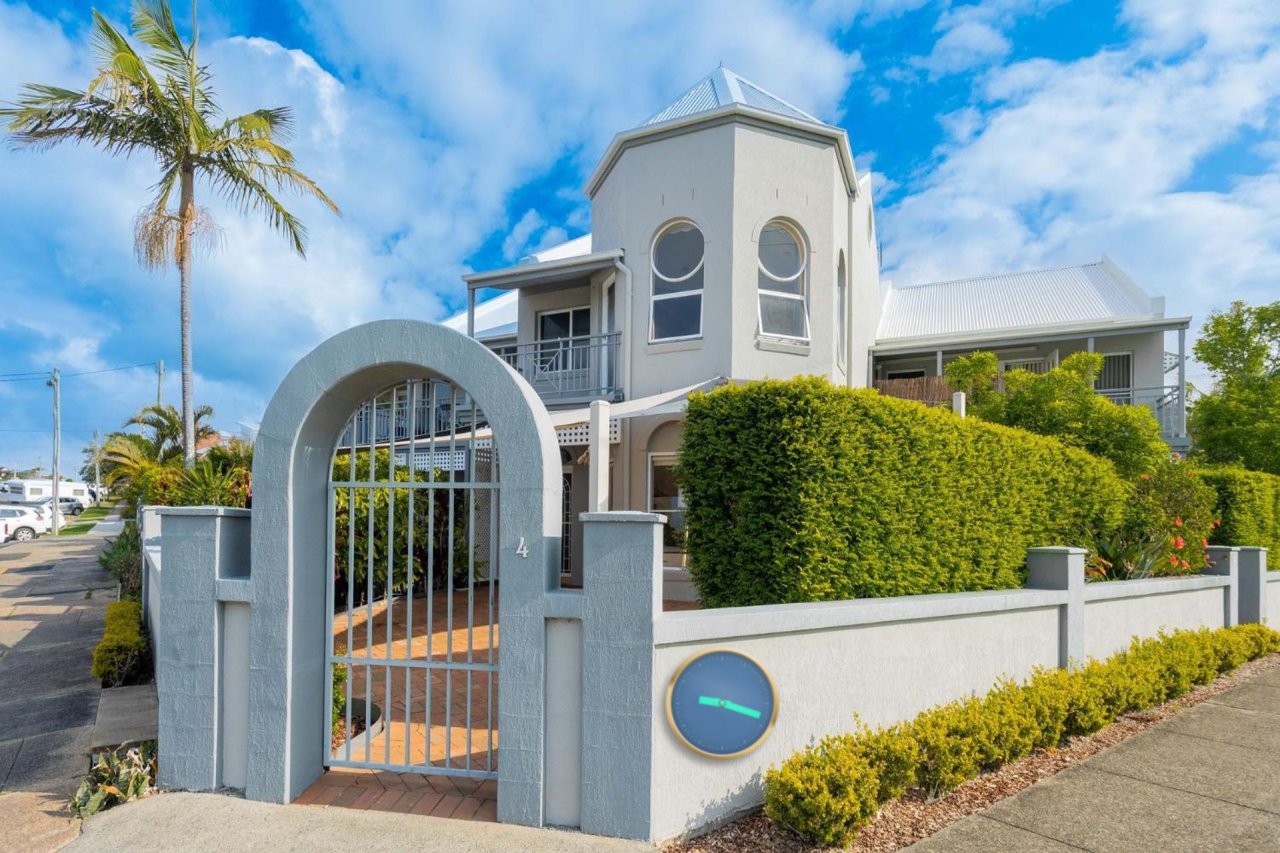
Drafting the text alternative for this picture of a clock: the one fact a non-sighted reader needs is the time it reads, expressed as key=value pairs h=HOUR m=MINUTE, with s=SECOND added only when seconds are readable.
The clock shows h=9 m=18
